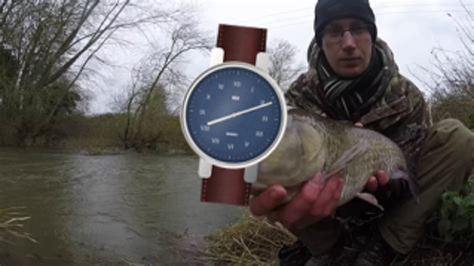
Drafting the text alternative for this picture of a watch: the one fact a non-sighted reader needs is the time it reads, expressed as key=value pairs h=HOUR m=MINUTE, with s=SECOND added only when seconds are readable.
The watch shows h=8 m=11
